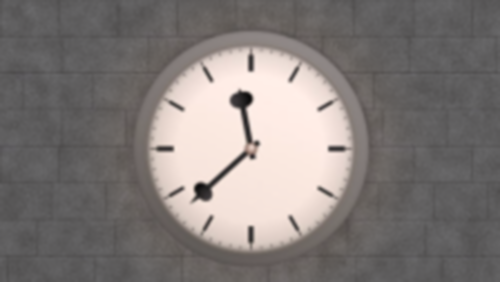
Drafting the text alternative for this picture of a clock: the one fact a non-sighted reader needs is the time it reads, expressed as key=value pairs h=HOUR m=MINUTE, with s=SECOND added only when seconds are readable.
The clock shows h=11 m=38
